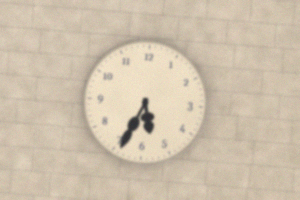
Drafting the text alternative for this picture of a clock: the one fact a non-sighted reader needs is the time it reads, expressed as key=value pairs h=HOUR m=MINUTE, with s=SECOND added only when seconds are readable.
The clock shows h=5 m=34
